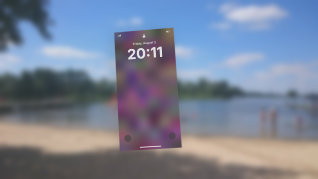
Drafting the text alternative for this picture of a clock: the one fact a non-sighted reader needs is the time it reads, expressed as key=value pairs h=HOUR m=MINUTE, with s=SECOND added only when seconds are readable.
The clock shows h=20 m=11
